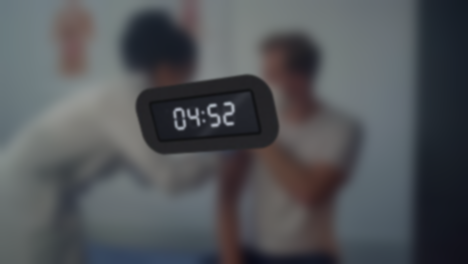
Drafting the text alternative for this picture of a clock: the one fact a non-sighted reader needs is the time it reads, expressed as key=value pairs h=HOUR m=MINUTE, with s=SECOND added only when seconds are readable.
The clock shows h=4 m=52
